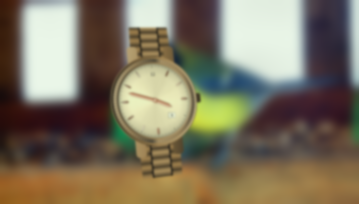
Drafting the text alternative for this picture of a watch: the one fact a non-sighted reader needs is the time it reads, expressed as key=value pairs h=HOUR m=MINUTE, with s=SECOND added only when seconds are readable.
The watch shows h=3 m=48
